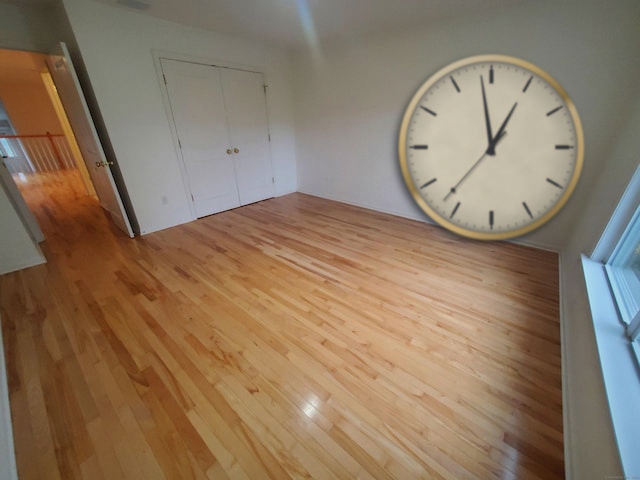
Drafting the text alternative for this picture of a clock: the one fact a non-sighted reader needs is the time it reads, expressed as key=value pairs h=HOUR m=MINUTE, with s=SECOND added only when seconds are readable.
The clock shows h=12 m=58 s=37
